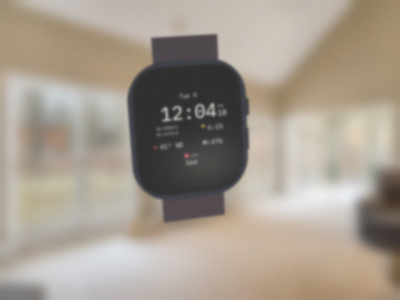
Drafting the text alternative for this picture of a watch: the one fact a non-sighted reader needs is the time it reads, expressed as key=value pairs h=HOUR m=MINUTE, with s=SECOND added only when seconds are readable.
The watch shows h=12 m=4
